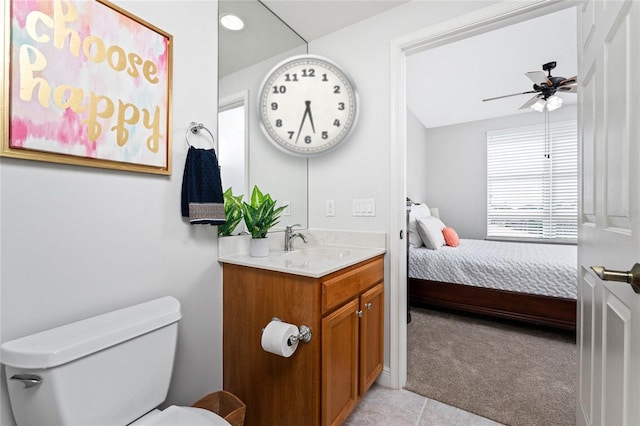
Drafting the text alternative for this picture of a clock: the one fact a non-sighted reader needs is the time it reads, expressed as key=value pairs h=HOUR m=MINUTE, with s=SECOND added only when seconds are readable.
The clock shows h=5 m=33
